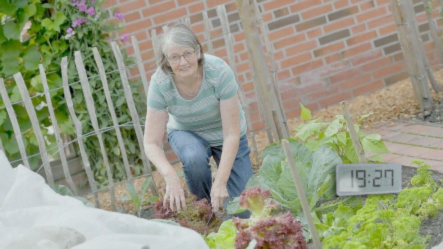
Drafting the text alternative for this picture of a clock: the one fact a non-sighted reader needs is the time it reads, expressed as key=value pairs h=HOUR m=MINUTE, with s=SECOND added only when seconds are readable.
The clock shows h=19 m=27
